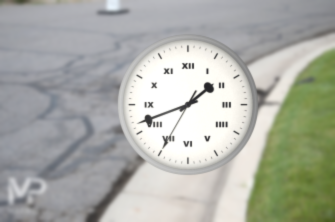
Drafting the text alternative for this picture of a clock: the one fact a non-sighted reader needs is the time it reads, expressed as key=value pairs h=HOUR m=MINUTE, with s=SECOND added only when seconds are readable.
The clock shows h=1 m=41 s=35
